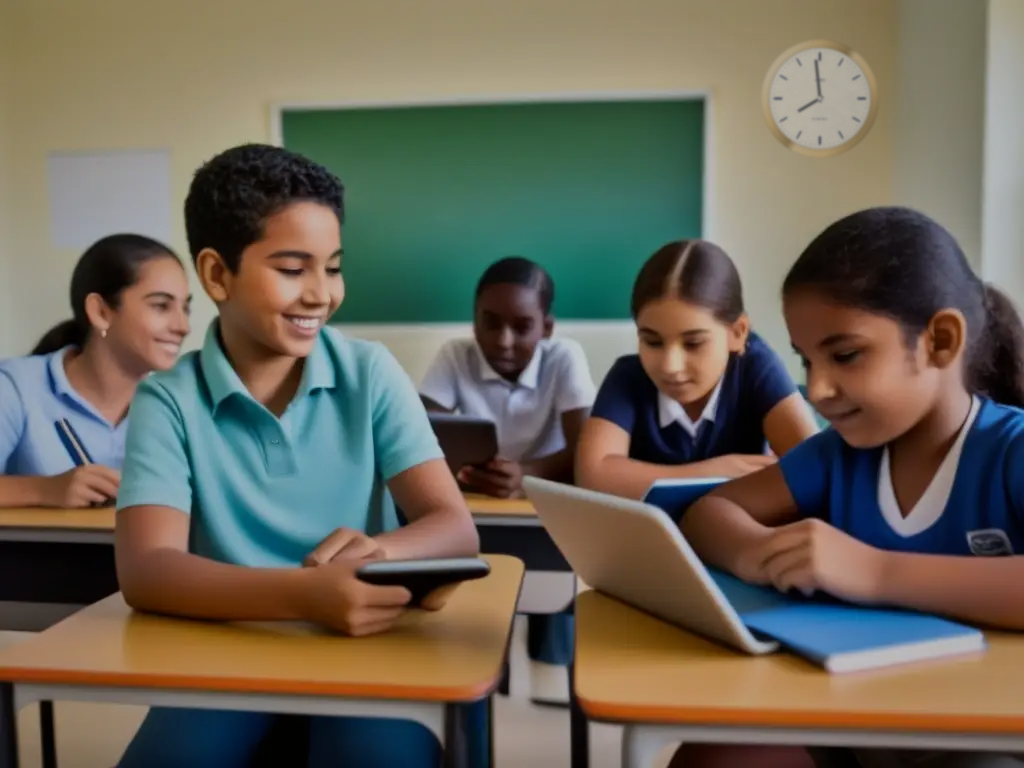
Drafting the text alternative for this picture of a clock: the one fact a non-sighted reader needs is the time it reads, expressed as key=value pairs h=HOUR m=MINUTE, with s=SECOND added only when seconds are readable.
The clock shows h=7 m=59
